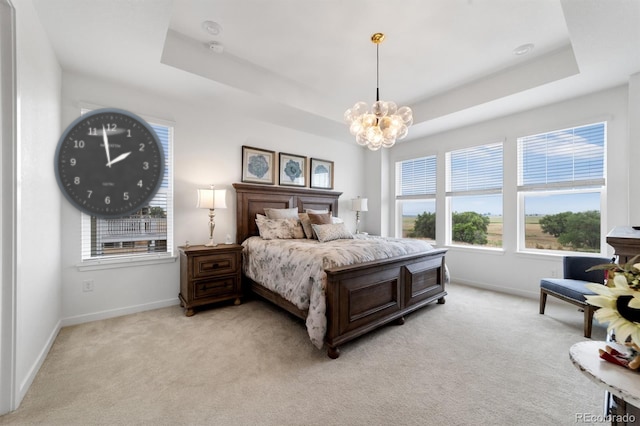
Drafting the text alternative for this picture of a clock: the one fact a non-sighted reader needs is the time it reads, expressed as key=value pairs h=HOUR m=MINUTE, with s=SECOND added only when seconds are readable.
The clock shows h=1 m=58
